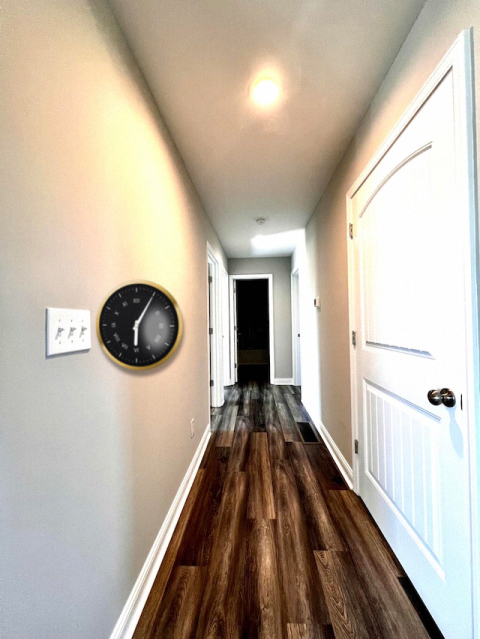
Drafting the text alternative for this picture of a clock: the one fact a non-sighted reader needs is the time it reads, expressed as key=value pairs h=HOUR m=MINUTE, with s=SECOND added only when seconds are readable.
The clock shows h=6 m=5
